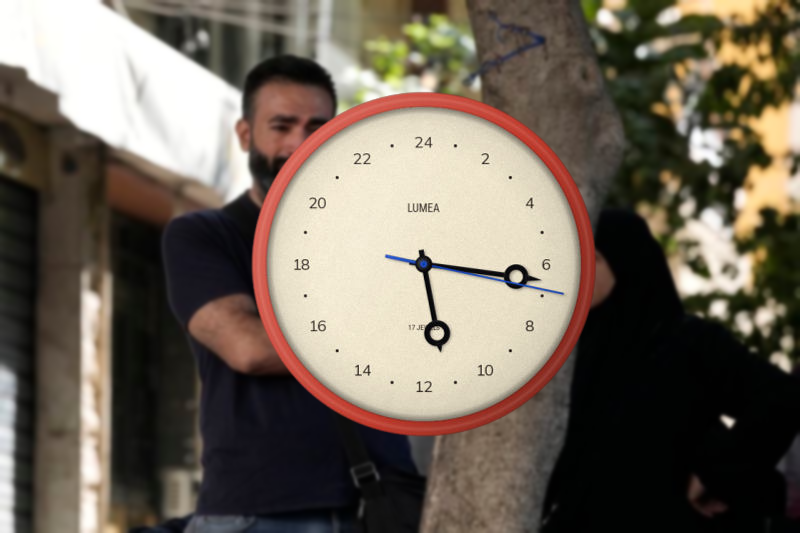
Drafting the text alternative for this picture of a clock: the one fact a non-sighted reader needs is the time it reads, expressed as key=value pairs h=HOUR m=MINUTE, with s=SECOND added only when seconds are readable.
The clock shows h=11 m=16 s=17
